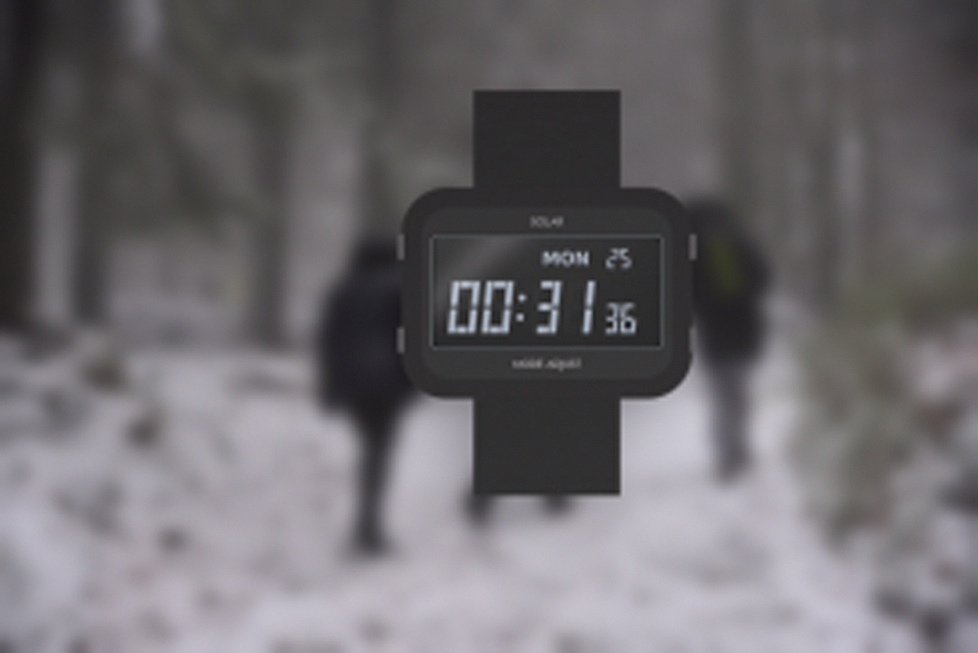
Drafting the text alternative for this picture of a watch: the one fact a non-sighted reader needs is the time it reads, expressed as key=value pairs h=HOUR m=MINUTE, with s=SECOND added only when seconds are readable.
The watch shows h=0 m=31 s=36
